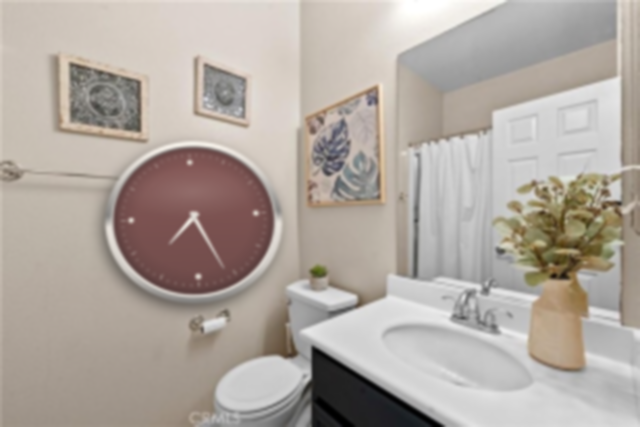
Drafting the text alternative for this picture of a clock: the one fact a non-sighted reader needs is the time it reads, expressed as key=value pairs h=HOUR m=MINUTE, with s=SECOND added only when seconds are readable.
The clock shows h=7 m=26
